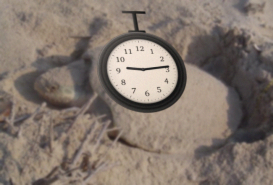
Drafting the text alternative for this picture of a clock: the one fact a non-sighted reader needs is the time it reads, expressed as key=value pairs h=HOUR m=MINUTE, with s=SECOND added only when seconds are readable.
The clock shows h=9 m=14
